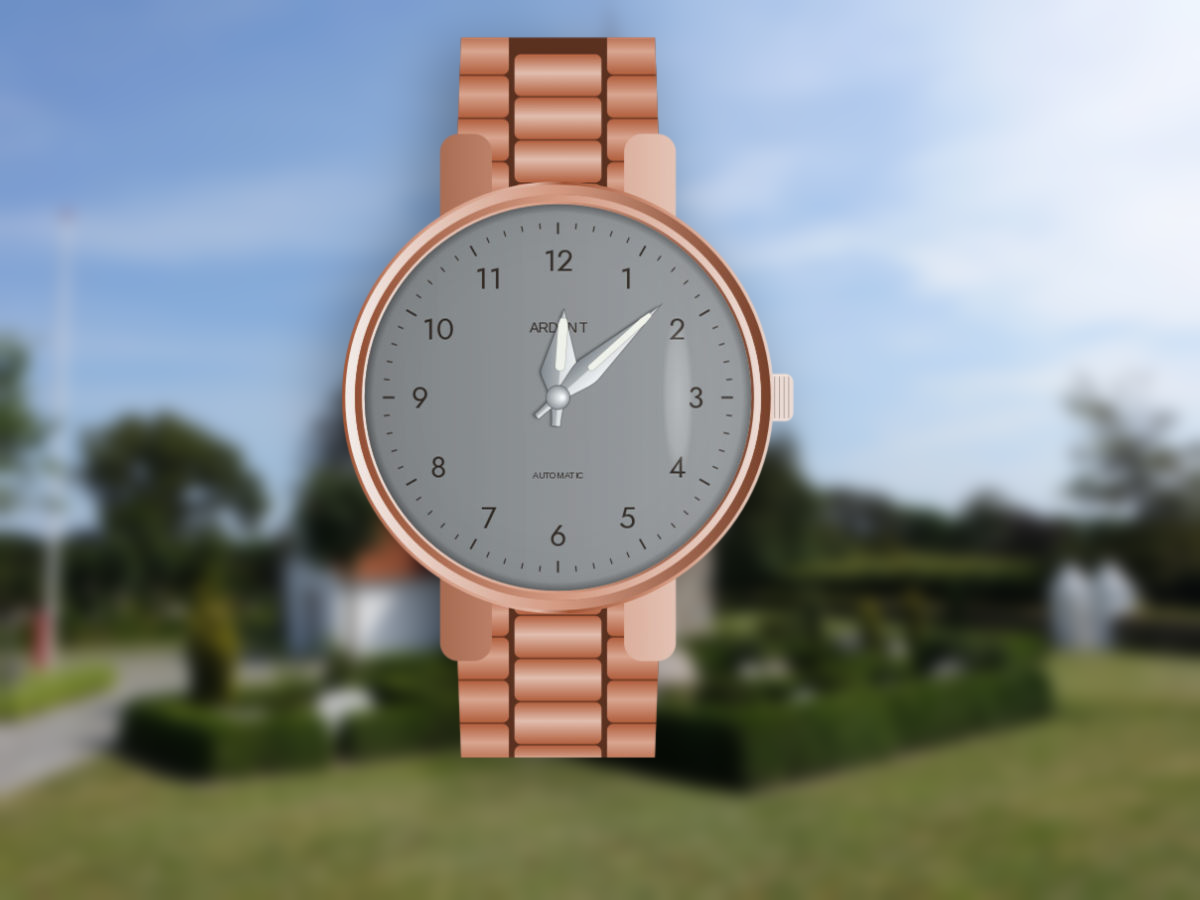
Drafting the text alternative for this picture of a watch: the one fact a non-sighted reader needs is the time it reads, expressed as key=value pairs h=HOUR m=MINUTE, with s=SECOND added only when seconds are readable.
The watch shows h=12 m=8
